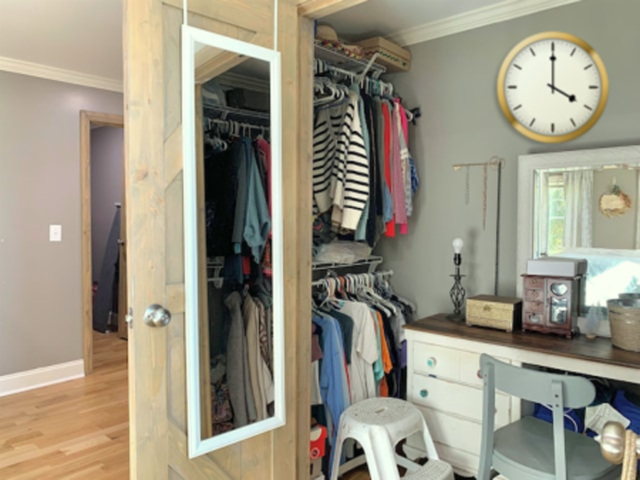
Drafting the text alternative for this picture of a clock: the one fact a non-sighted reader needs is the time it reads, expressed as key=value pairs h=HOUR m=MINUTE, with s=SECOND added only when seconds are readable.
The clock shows h=4 m=0
